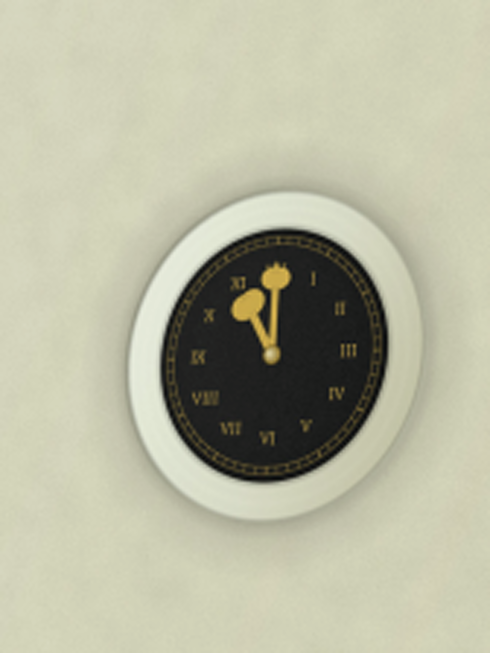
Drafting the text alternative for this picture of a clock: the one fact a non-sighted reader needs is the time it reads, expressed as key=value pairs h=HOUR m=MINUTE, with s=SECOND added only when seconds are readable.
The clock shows h=11 m=0
